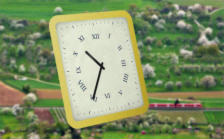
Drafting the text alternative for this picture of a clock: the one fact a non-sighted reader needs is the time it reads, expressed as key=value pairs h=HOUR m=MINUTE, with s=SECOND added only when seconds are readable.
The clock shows h=10 m=35
